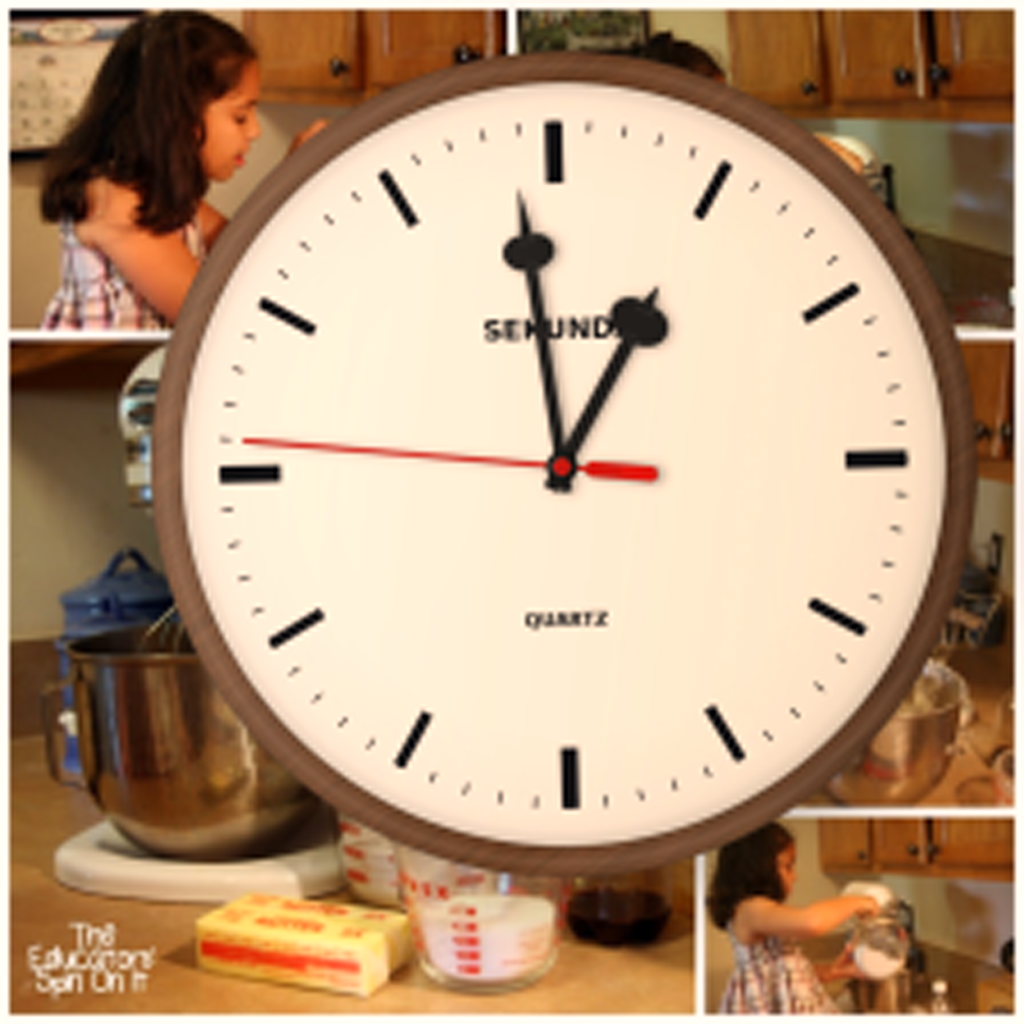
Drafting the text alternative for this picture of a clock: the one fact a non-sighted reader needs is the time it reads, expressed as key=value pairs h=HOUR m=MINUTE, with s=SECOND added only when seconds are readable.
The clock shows h=12 m=58 s=46
